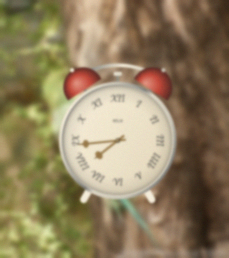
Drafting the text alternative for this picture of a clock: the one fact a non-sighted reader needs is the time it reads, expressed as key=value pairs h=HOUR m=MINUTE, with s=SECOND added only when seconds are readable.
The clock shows h=7 m=44
